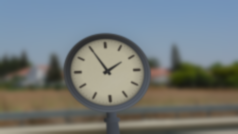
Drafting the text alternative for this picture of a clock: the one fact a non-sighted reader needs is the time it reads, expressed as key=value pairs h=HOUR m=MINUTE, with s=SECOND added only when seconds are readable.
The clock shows h=1 m=55
